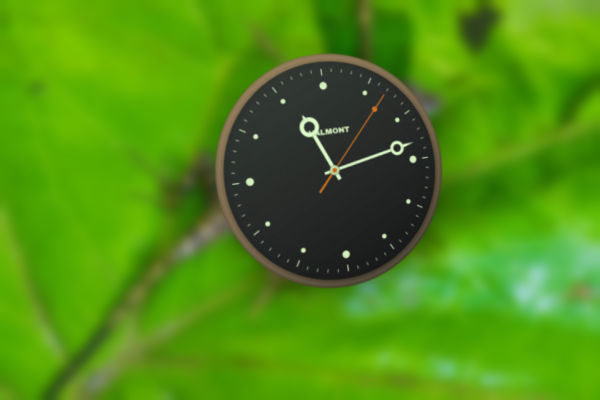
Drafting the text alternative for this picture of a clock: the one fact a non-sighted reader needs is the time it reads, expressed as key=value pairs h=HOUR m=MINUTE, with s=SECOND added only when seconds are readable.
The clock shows h=11 m=13 s=7
